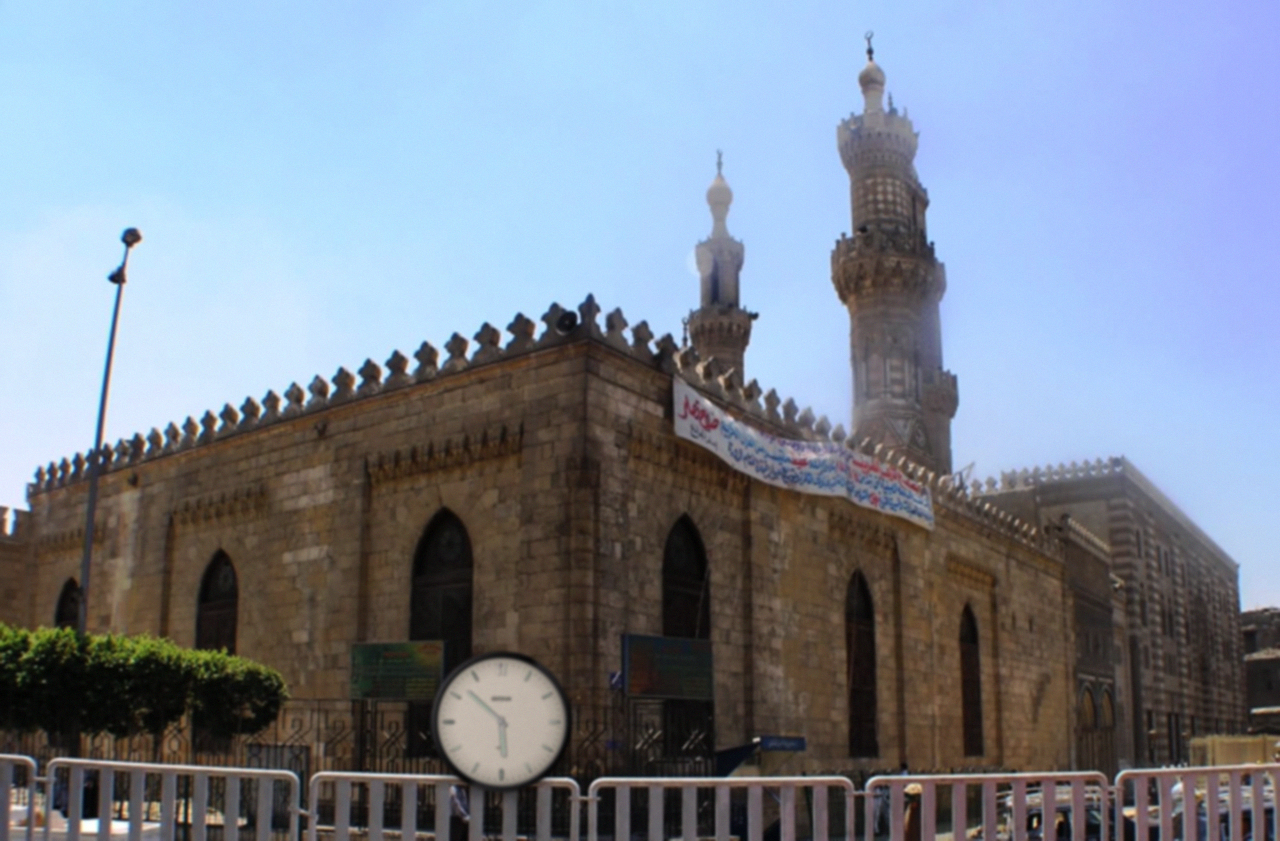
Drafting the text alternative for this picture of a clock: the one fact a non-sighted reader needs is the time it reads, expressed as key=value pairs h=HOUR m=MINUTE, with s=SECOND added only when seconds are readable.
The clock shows h=5 m=52
